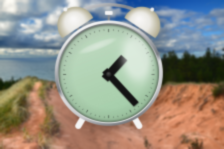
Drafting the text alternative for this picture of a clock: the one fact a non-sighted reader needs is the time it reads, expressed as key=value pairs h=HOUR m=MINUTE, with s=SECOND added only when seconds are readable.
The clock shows h=1 m=23
